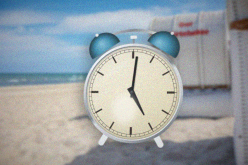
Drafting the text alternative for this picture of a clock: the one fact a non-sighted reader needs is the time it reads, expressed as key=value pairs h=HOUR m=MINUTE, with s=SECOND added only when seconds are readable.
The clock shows h=5 m=1
